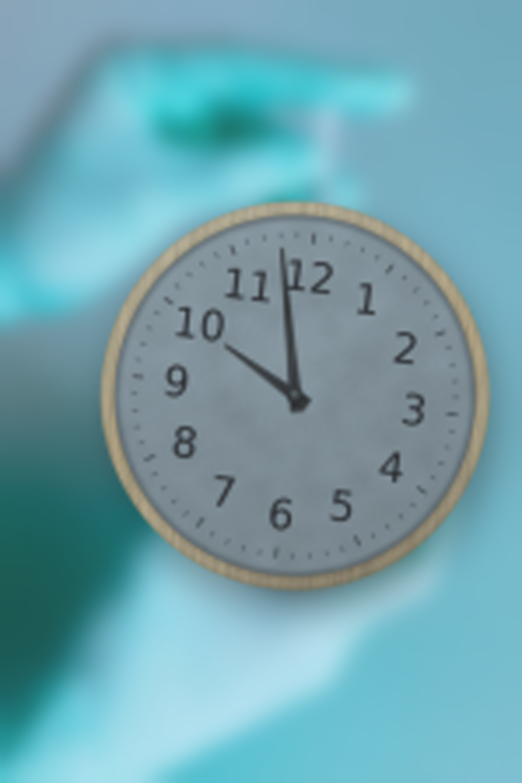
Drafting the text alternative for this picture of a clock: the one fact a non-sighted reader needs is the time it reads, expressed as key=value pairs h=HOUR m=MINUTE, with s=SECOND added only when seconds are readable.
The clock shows h=9 m=58
